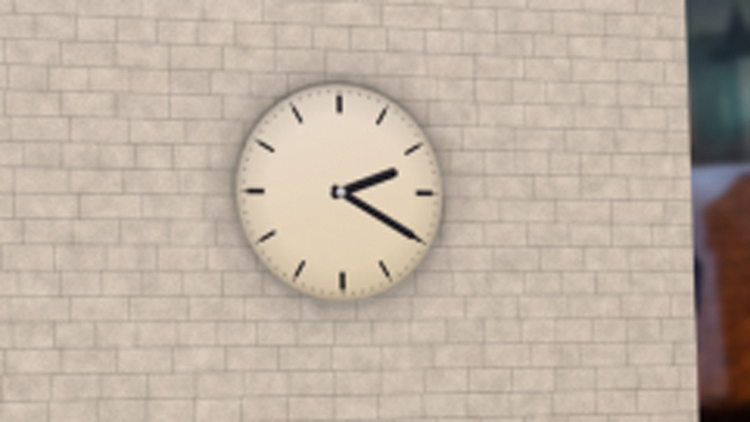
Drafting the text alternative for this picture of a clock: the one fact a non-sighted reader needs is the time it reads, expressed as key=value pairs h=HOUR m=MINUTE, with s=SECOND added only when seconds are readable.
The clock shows h=2 m=20
